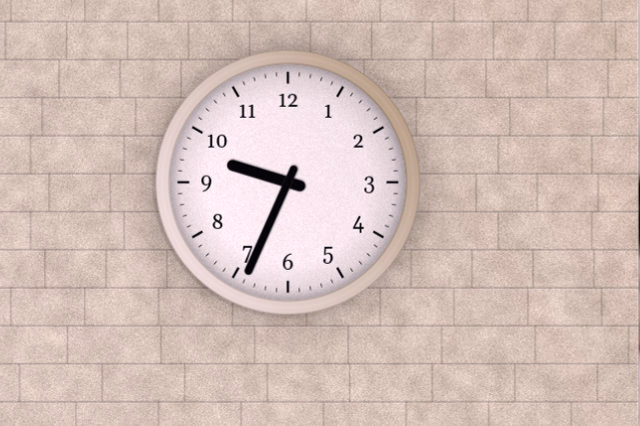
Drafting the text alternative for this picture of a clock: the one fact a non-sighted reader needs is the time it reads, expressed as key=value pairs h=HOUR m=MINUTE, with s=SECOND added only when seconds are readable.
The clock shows h=9 m=34
